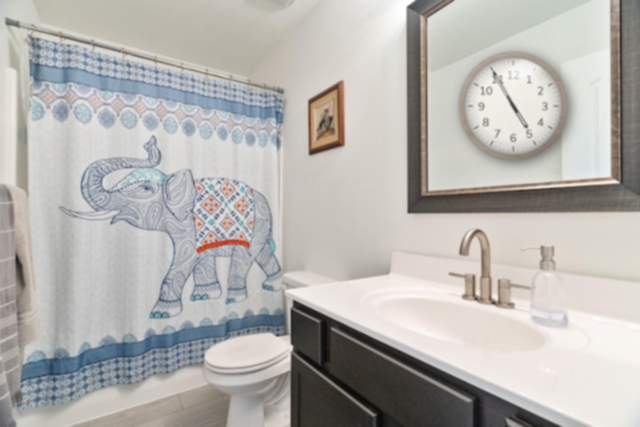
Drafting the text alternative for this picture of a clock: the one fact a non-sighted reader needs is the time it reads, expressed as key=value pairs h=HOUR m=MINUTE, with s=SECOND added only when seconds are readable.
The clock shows h=4 m=55
